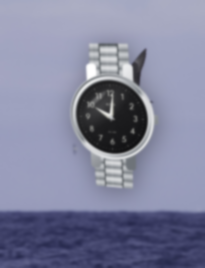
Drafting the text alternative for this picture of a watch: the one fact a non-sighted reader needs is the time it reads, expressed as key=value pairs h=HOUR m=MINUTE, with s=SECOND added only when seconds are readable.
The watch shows h=10 m=1
